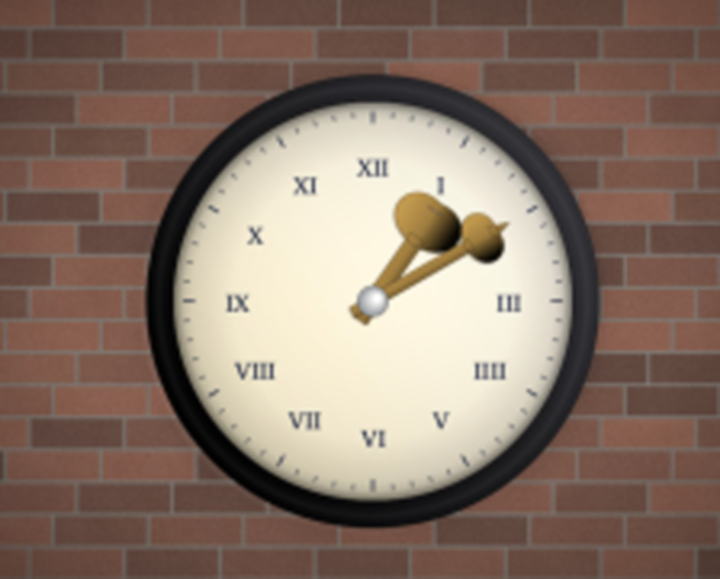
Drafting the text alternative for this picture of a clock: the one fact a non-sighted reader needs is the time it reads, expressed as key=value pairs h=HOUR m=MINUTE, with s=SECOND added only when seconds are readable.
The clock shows h=1 m=10
